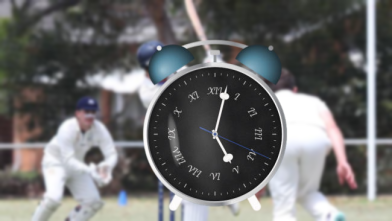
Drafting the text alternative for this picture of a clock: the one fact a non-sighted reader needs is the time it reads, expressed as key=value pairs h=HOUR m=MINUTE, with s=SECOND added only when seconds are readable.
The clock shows h=5 m=2 s=19
